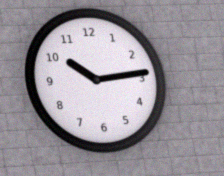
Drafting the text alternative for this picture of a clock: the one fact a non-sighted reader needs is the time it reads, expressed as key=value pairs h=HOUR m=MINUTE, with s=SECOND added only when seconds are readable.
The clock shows h=10 m=14
